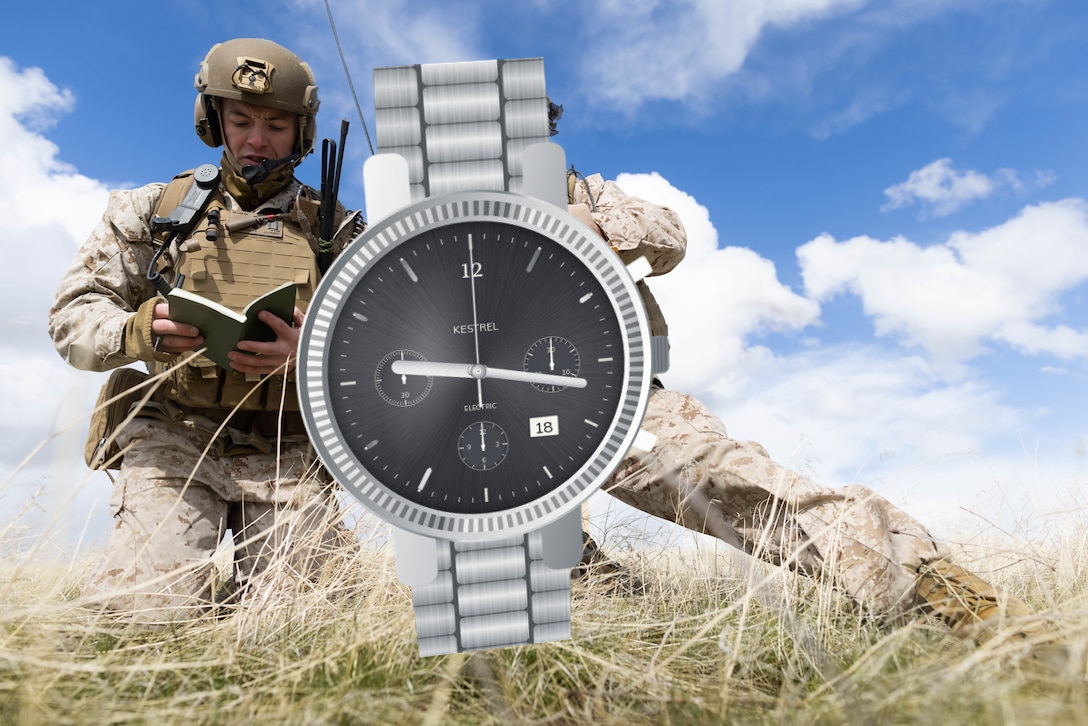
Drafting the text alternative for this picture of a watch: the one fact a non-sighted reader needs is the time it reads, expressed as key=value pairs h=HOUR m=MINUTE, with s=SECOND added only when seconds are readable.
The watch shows h=9 m=17
